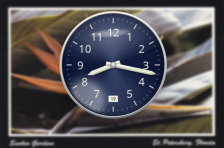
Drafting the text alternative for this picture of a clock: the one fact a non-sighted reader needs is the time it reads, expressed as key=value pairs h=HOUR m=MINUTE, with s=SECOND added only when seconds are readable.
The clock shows h=8 m=17
